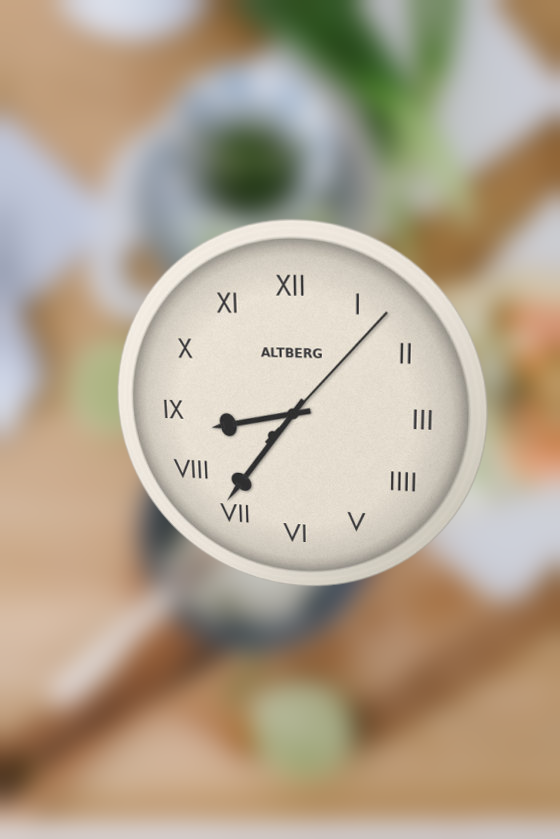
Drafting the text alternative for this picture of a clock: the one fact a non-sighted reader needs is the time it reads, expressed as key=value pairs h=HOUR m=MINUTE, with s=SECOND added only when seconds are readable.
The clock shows h=8 m=36 s=7
